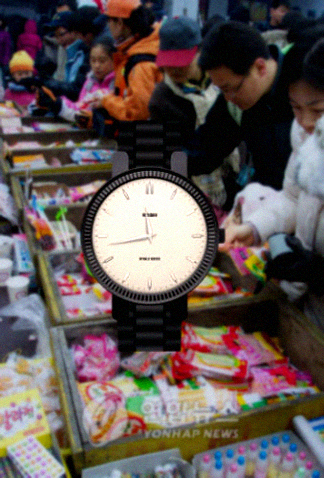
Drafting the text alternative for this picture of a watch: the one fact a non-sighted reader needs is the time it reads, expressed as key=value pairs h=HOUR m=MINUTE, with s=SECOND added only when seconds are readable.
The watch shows h=11 m=43
